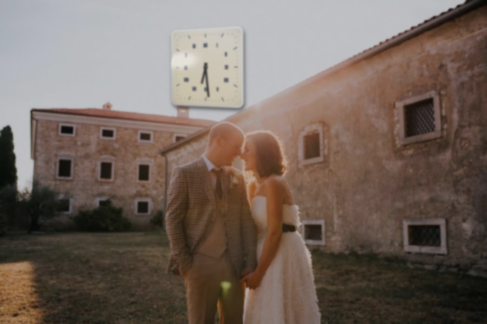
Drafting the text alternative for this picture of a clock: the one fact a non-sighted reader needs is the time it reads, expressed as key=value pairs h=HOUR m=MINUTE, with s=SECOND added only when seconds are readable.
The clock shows h=6 m=29
